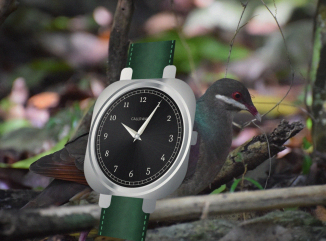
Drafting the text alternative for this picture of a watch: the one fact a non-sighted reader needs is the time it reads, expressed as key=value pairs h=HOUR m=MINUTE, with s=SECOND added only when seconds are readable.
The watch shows h=10 m=5
